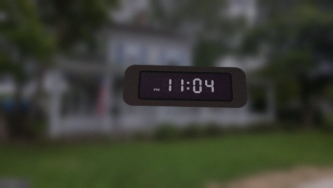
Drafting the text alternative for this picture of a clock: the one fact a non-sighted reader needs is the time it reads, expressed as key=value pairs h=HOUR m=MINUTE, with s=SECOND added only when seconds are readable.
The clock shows h=11 m=4
